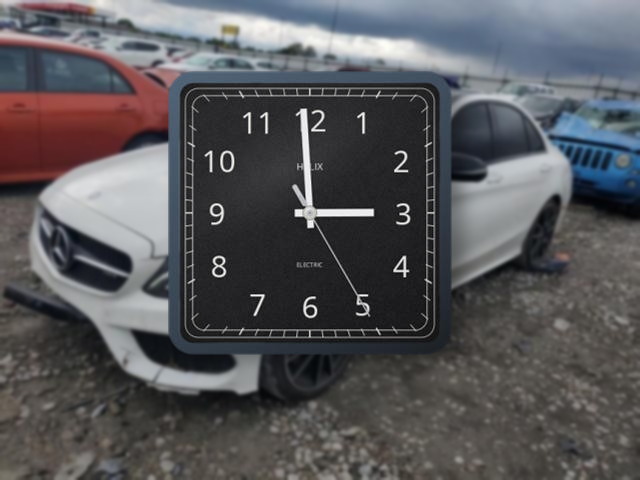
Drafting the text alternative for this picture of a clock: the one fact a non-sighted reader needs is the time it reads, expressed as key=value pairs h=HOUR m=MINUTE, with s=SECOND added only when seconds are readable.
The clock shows h=2 m=59 s=25
